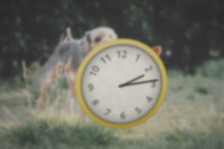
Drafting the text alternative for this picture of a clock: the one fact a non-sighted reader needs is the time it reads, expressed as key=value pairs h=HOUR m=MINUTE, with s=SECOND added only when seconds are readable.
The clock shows h=2 m=14
